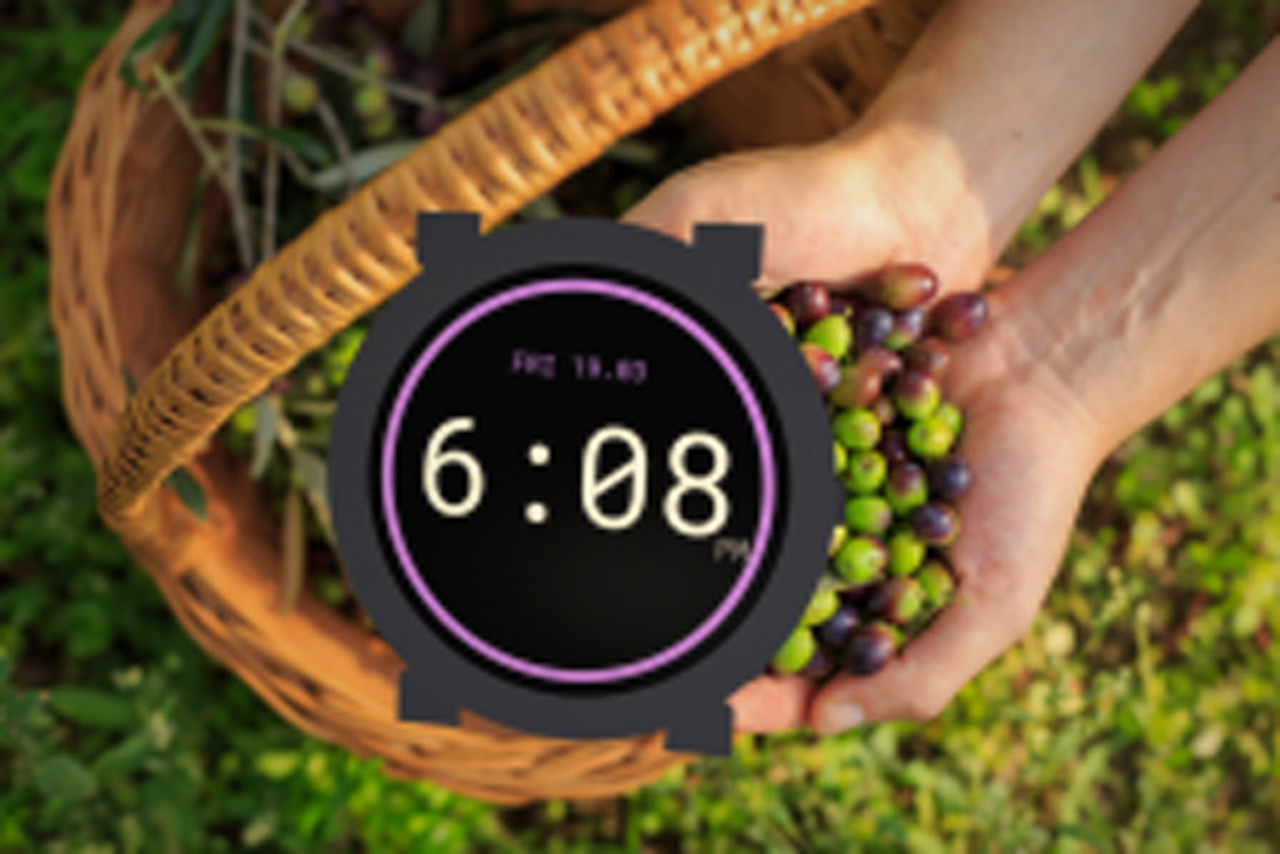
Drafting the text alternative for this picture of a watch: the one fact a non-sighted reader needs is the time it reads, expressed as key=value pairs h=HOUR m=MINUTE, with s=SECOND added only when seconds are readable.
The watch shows h=6 m=8
